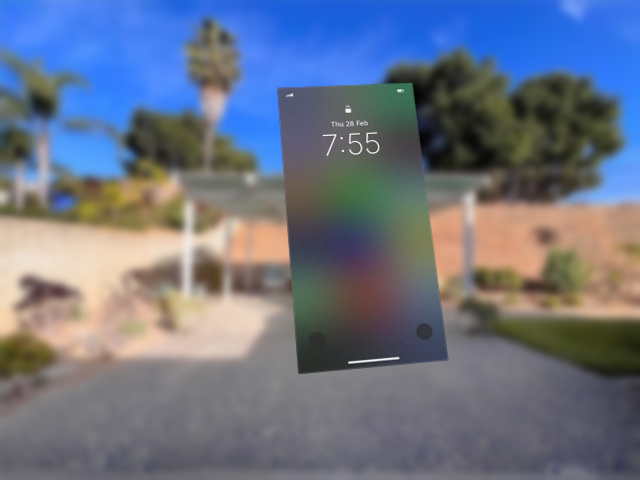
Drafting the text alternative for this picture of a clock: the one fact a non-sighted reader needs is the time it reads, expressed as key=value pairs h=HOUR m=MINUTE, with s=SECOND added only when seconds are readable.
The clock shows h=7 m=55
